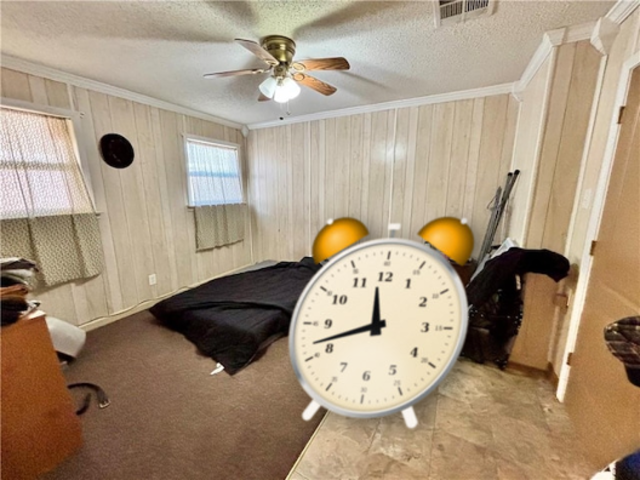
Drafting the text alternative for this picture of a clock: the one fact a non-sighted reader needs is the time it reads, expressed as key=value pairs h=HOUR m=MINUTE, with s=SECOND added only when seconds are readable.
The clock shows h=11 m=42
